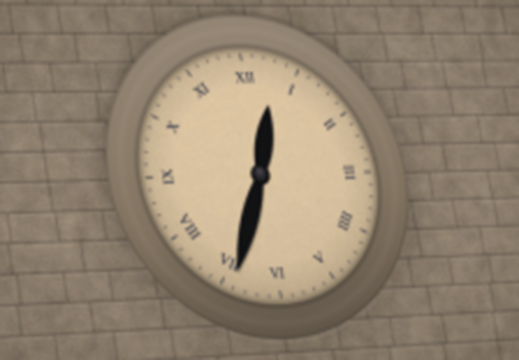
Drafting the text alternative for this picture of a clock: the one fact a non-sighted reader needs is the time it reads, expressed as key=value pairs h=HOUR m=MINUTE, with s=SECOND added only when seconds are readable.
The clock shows h=12 m=34
